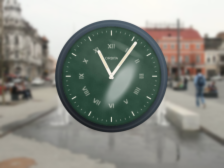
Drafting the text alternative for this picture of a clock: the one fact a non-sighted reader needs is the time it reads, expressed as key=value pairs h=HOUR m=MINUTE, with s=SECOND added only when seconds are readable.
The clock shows h=11 m=6
